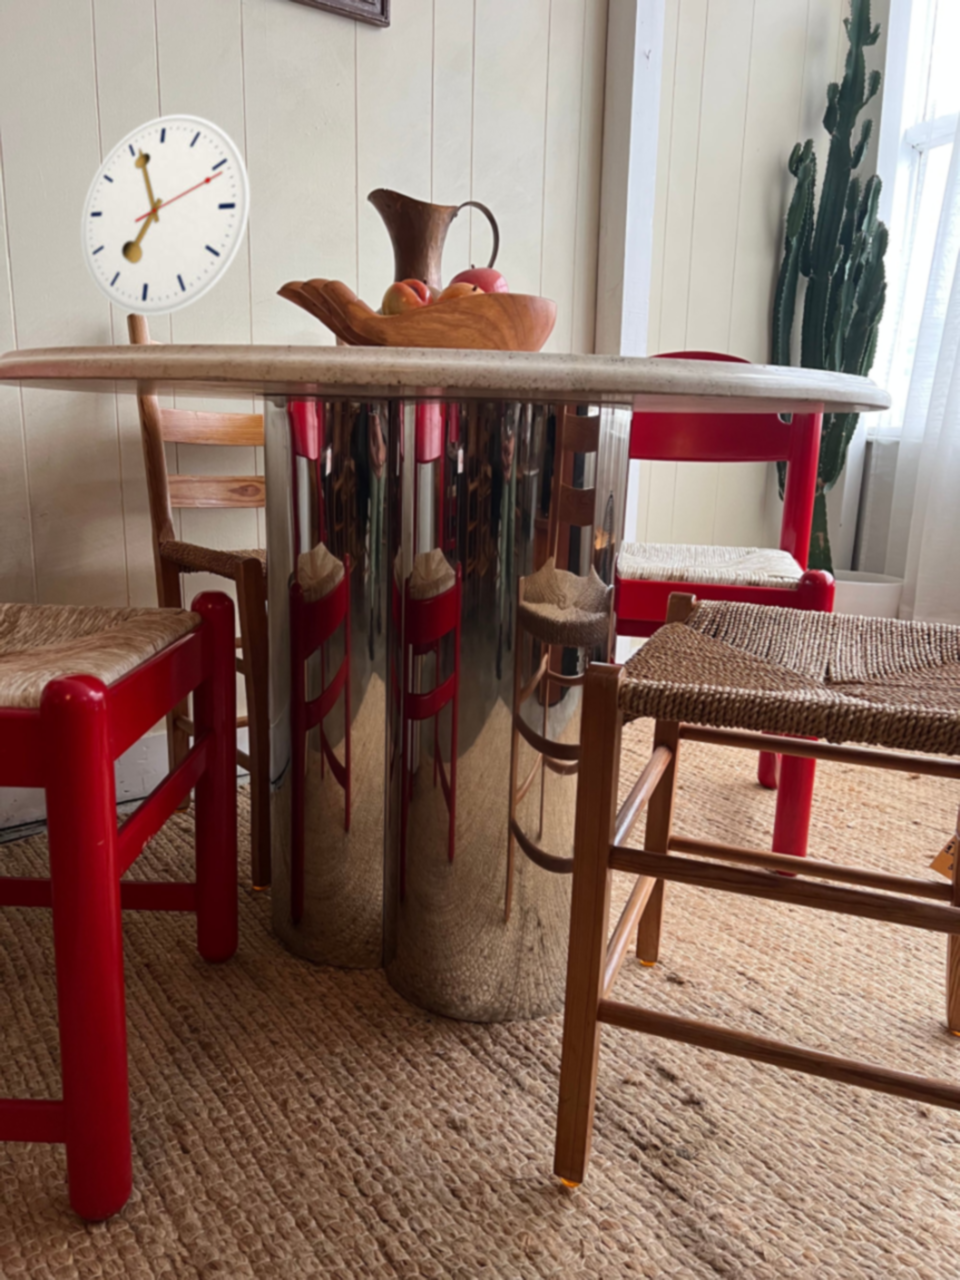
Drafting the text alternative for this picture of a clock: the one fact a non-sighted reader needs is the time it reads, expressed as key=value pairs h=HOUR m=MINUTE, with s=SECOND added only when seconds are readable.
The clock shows h=6 m=56 s=11
